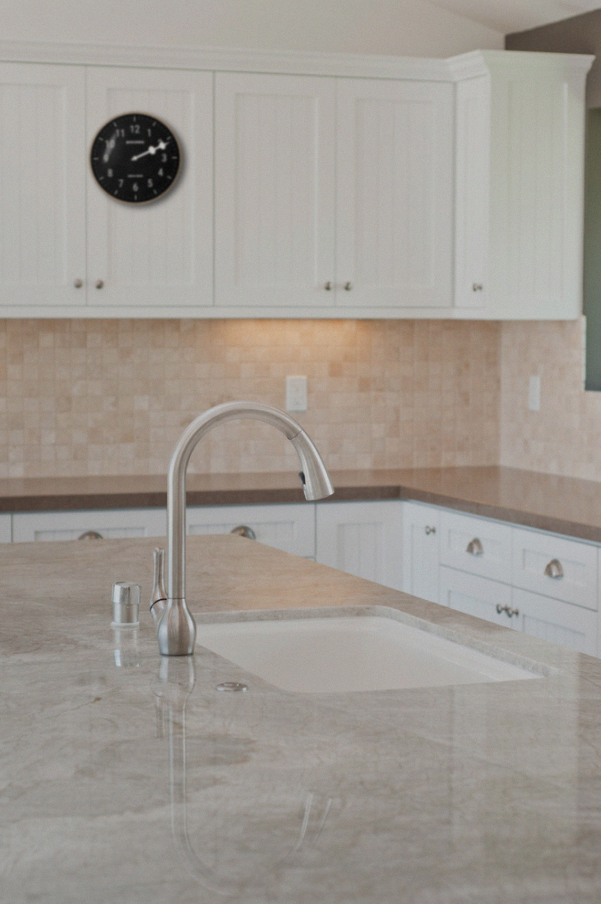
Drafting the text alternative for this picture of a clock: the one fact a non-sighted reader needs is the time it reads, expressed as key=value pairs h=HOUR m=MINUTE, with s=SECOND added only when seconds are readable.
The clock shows h=2 m=11
